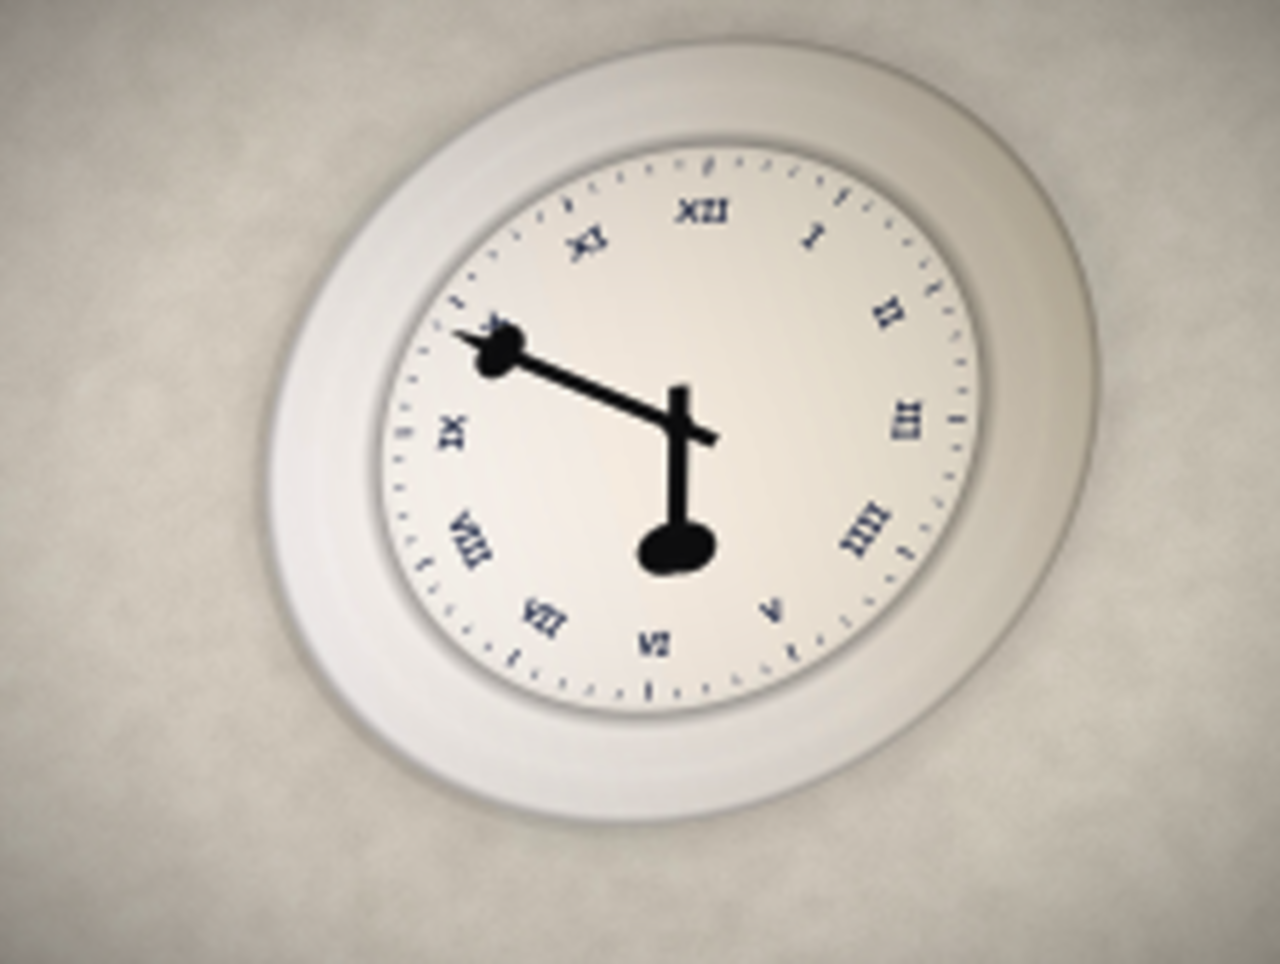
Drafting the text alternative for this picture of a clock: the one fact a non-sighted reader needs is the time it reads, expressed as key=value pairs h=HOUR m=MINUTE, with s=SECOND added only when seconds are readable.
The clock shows h=5 m=49
